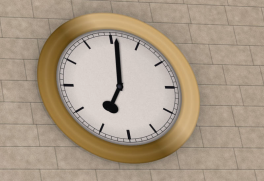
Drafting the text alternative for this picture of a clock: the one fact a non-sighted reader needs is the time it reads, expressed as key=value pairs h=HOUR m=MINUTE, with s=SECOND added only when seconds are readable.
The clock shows h=7 m=1
